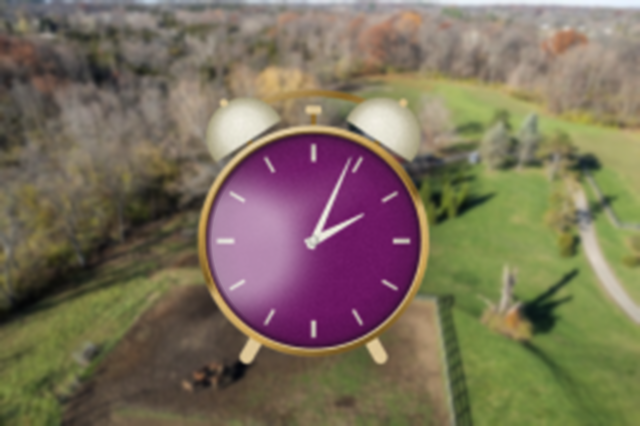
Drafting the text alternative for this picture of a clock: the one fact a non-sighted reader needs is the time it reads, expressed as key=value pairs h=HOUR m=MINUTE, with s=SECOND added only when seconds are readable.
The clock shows h=2 m=4
